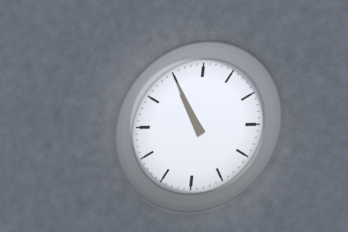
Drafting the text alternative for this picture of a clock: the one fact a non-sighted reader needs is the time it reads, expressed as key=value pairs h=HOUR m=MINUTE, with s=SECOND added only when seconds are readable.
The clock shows h=10 m=55
